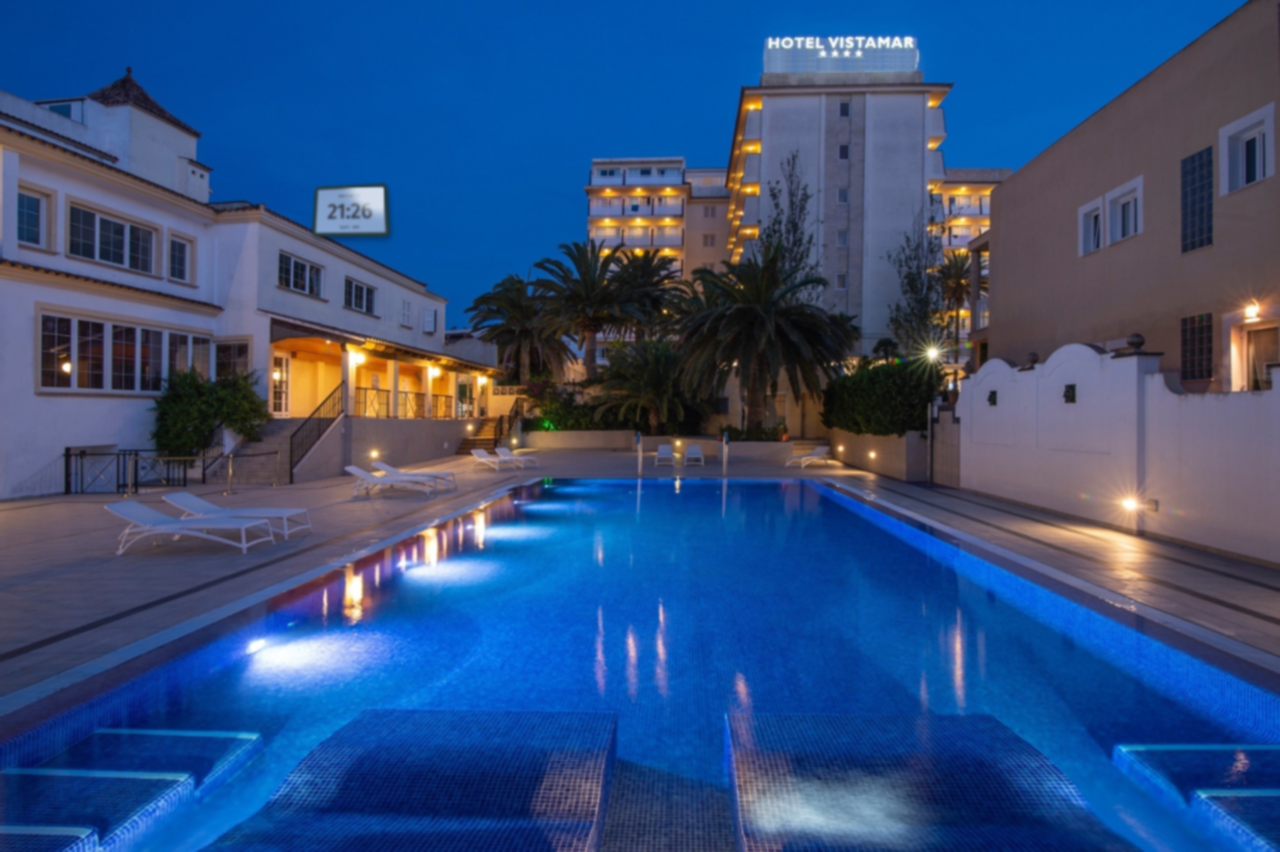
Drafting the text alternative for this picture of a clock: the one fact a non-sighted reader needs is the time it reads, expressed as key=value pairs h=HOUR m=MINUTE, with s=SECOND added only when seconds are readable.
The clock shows h=21 m=26
